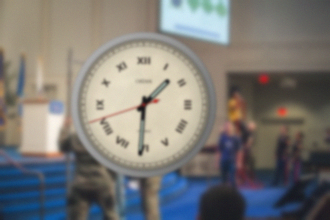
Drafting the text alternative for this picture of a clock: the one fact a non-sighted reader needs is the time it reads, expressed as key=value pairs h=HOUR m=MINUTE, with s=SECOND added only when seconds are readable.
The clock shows h=1 m=30 s=42
